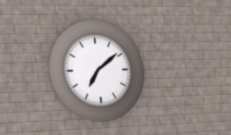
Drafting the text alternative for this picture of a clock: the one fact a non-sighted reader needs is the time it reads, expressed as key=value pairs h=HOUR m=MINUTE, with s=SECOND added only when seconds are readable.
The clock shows h=7 m=9
